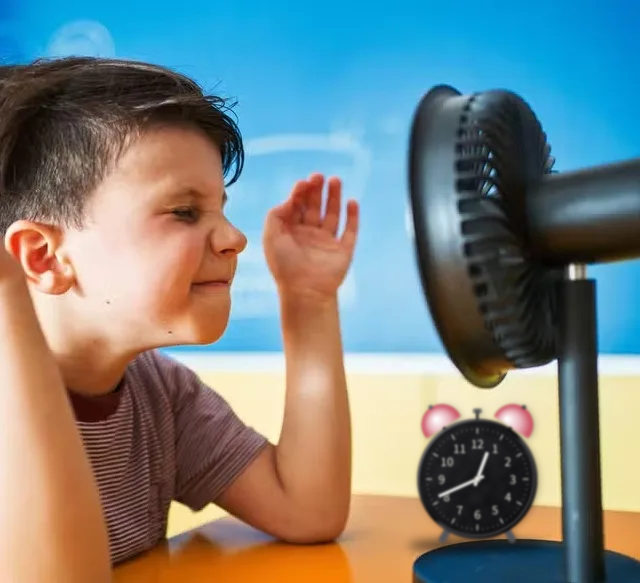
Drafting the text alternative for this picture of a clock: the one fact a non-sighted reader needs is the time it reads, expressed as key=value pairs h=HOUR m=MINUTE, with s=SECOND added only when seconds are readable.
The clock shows h=12 m=41
